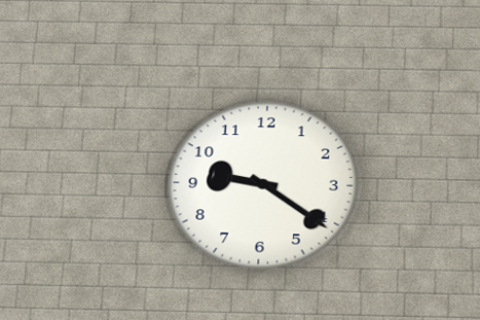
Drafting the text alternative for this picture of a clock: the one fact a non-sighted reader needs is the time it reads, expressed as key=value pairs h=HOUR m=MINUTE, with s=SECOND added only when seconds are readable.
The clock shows h=9 m=21
